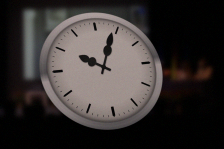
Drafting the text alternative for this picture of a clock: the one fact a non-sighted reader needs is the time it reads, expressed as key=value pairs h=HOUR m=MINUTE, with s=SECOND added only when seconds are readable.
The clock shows h=10 m=4
